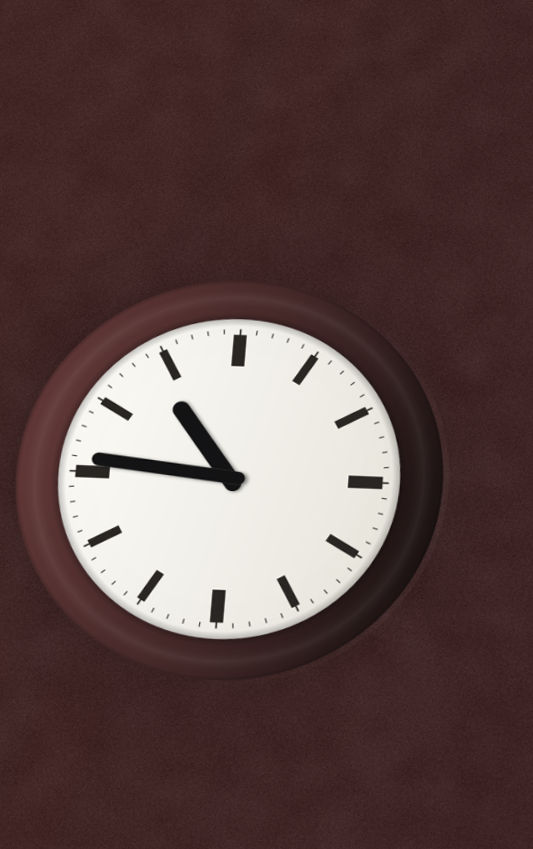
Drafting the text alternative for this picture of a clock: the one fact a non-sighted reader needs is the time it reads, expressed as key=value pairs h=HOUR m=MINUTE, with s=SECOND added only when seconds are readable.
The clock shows h=10 m=46
